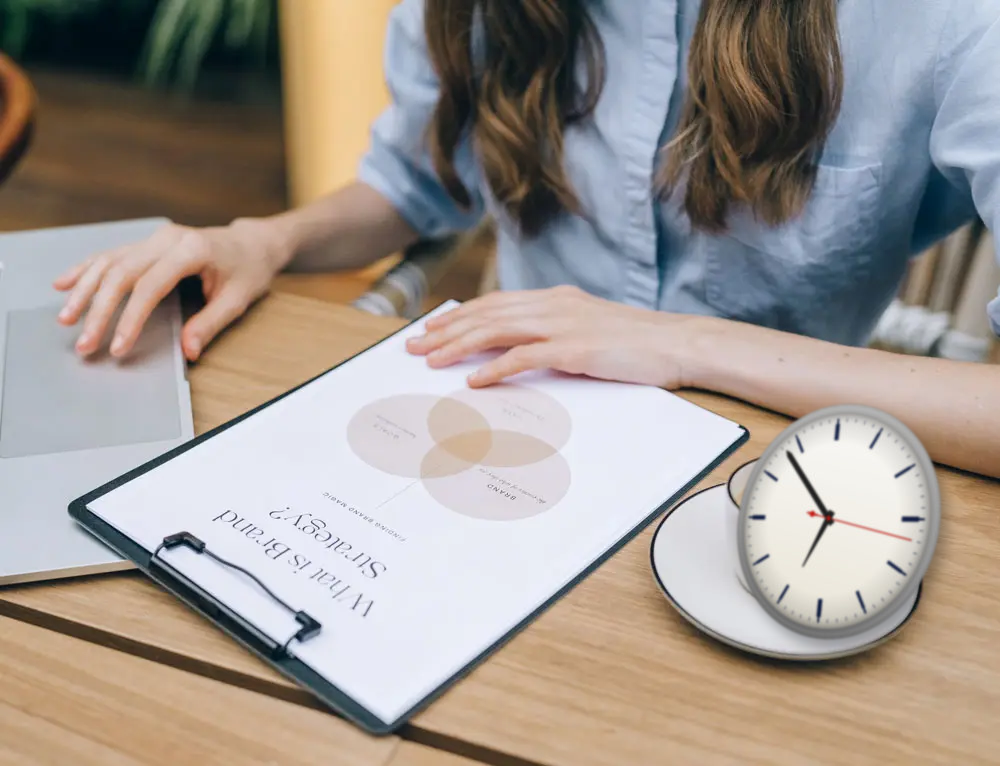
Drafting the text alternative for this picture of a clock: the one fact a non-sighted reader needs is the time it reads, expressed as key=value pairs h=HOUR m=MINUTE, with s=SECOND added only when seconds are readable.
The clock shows h=6 m=53 s=17
